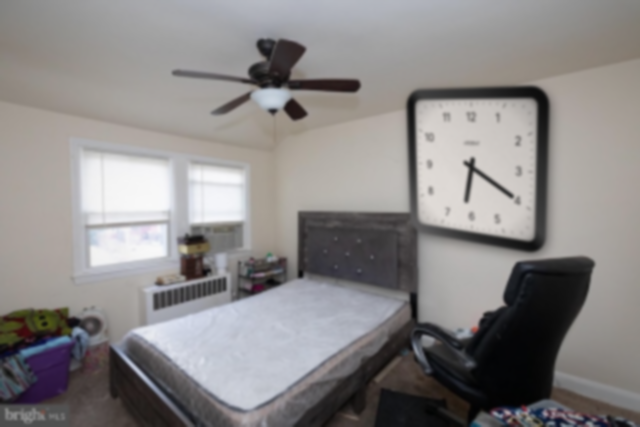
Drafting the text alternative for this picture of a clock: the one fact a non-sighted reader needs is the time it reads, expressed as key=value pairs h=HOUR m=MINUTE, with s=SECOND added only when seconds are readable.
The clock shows h=6 m=20
